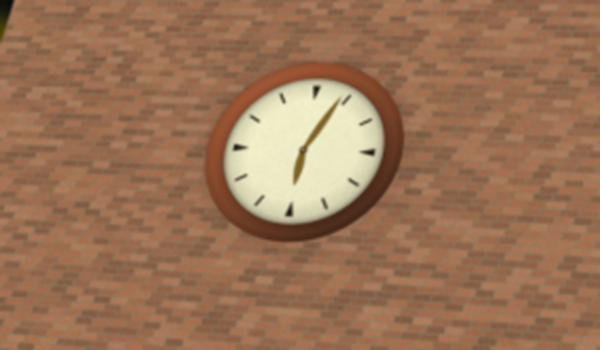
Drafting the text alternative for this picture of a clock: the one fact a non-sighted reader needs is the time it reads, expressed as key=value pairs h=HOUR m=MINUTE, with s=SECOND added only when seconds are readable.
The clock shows h=6 m=4
